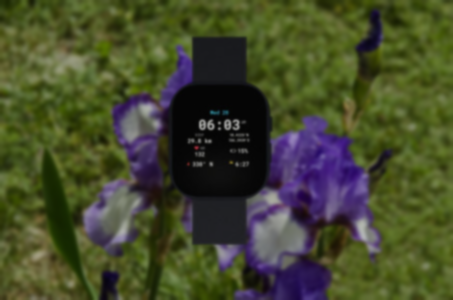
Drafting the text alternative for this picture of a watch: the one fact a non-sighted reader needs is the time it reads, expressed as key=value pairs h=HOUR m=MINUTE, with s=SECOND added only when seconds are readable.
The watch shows h=6 m=3
